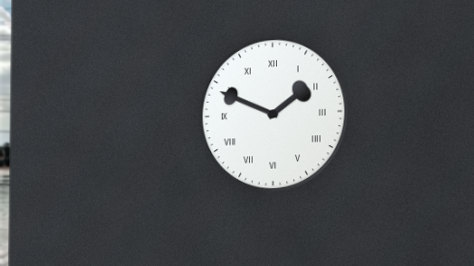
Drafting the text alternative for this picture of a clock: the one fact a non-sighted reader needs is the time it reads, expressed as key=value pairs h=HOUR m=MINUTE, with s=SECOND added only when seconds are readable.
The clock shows h=1 m=49
